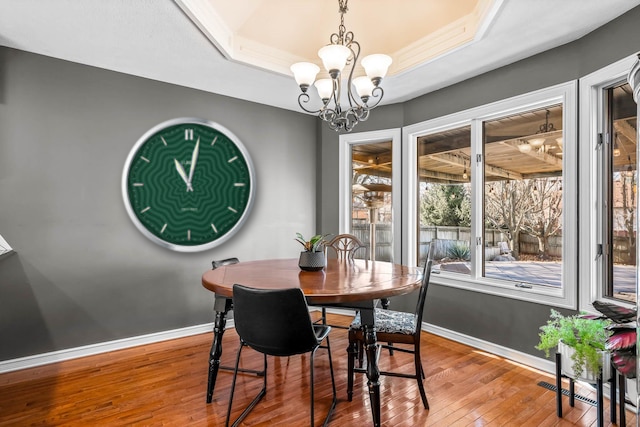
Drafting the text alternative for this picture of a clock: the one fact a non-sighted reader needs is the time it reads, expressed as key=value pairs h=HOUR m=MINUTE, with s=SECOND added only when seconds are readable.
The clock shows h=11 m=2
